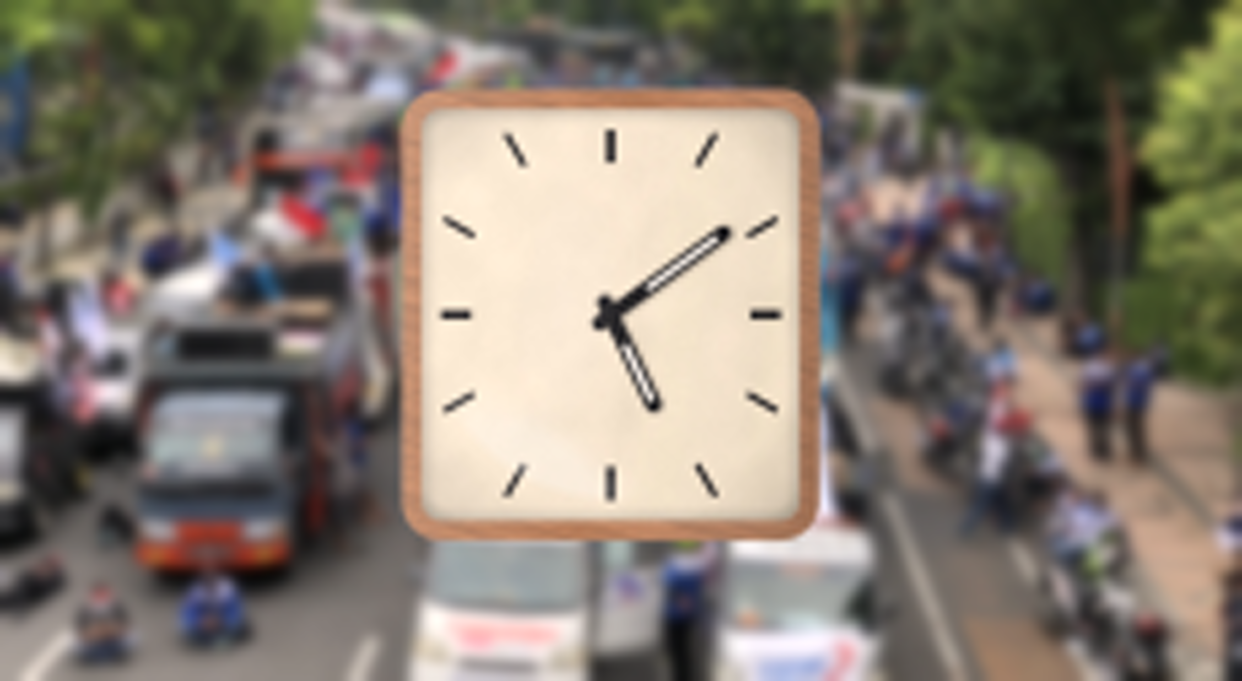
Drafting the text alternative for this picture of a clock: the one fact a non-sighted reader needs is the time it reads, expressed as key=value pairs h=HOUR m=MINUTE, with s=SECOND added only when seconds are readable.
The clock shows h=5 m=9
